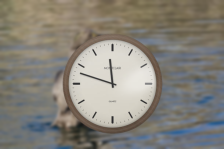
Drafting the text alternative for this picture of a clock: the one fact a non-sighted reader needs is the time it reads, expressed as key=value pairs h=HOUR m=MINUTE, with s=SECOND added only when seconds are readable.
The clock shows h=11 m=48
